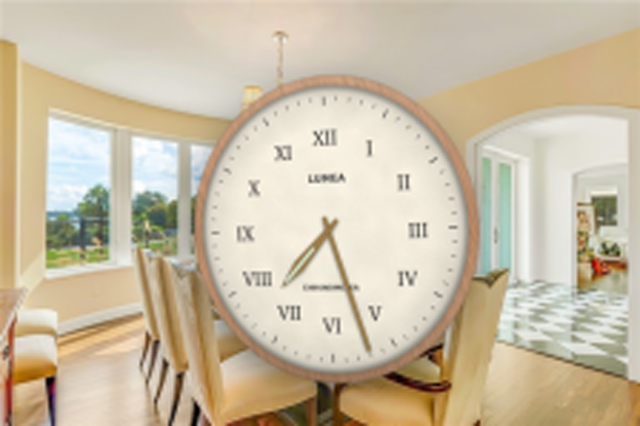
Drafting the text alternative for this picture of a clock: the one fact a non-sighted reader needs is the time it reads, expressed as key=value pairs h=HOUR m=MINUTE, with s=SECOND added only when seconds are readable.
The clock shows h=7 m=27
